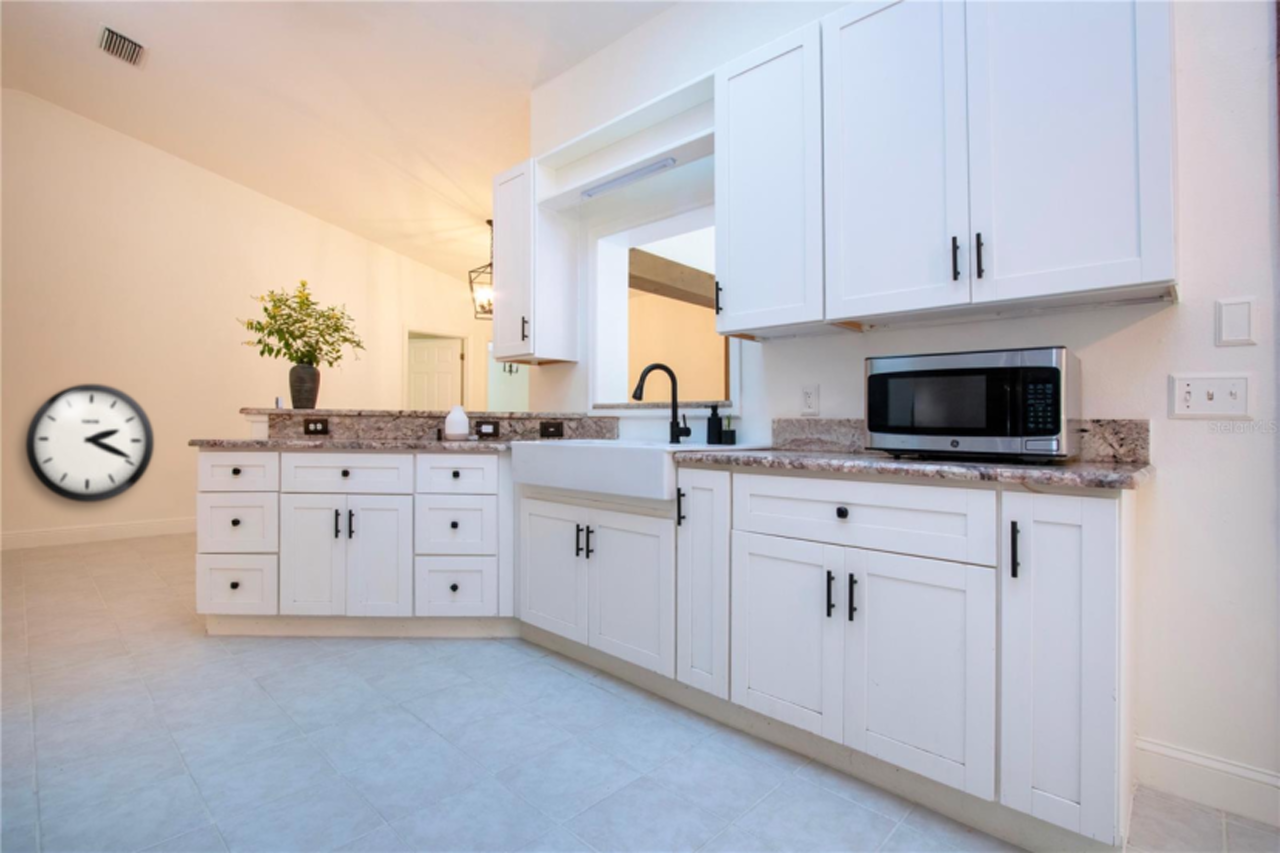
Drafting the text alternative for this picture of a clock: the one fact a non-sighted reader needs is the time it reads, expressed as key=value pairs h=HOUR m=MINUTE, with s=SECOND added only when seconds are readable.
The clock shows h=2 m=19
